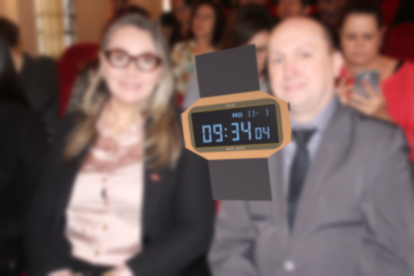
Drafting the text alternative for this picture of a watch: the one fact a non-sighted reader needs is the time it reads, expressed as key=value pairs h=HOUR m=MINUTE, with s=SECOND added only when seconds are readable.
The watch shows h=9 m=34 s=4
